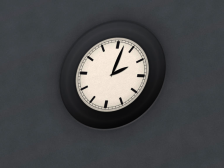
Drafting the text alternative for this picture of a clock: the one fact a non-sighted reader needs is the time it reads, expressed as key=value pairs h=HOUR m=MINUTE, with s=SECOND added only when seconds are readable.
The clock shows h=2 m=2
